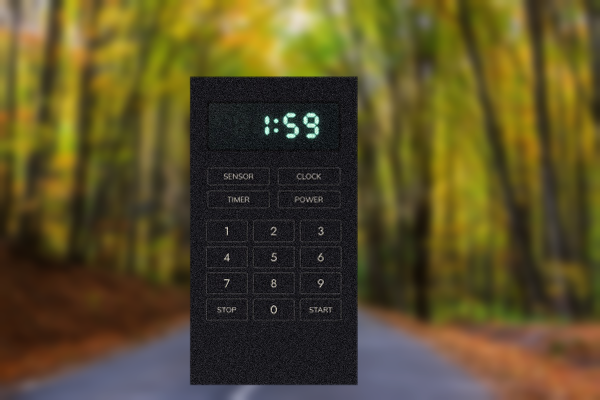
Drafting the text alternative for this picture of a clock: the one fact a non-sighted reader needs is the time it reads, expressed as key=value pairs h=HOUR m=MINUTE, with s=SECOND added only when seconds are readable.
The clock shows h=1 m=59
